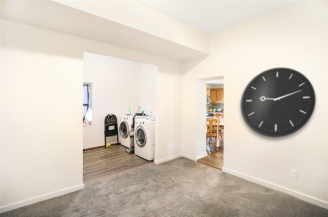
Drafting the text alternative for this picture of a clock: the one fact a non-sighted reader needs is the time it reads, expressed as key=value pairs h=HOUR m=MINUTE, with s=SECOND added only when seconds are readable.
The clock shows h=9 m=12
